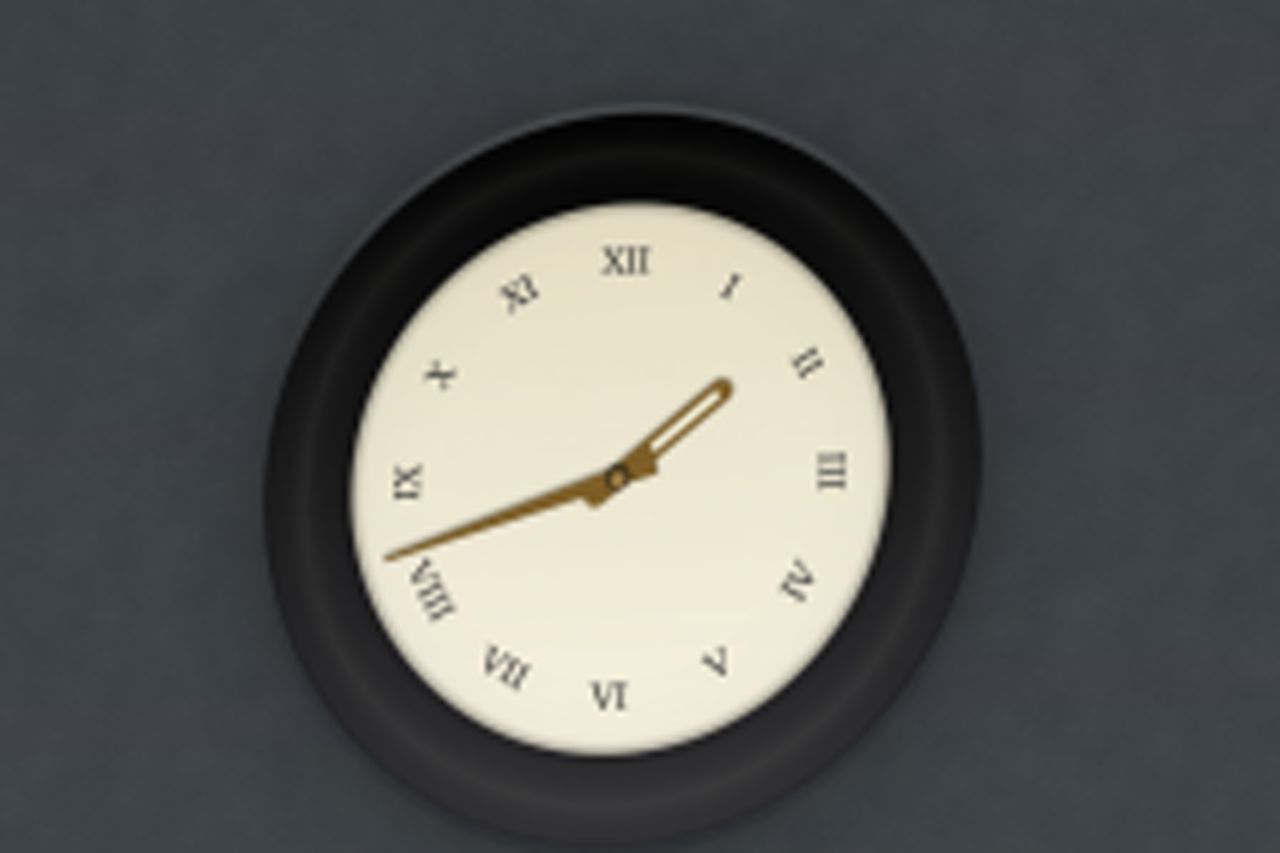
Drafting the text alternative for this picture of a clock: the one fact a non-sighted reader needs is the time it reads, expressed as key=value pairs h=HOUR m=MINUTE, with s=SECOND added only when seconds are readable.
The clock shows h=1 m=42
